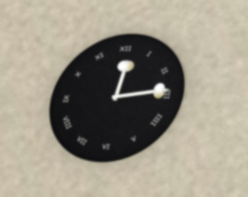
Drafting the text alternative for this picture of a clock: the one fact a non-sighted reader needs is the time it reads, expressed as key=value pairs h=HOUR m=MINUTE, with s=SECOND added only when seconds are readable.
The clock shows h=12 m=14
